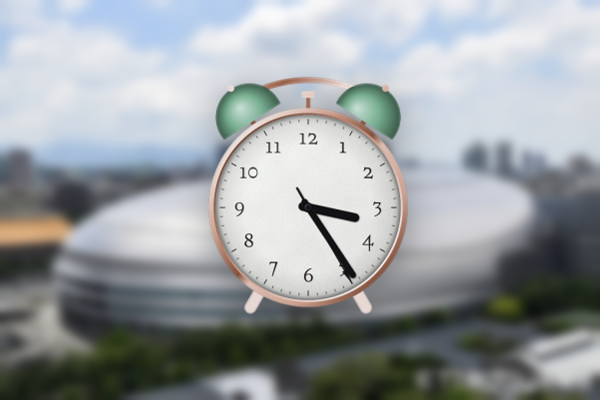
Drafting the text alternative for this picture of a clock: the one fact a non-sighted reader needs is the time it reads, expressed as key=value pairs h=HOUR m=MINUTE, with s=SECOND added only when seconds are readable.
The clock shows h=3 m=24 s=25
